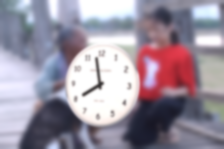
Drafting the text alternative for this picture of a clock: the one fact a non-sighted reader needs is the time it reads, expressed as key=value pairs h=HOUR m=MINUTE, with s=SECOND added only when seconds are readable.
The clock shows h=7 m=58
